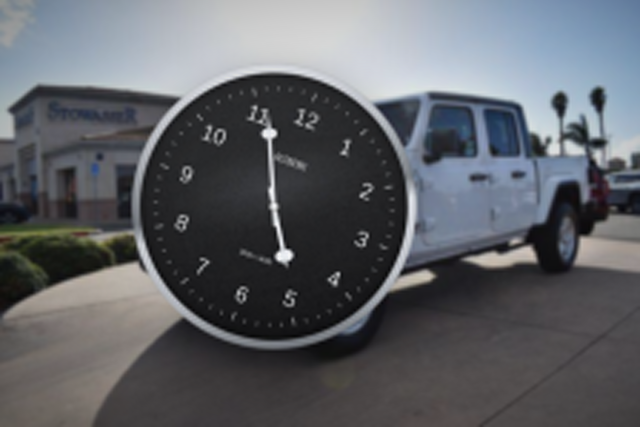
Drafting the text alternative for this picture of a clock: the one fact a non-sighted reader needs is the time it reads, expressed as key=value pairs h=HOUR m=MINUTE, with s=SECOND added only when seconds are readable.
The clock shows h=4 m=56
